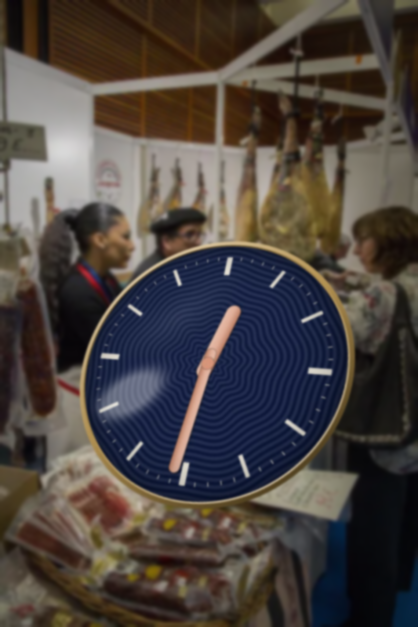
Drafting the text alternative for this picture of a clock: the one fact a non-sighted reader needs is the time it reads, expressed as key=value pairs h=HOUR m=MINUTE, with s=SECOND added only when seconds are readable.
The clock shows h=12 m=31
